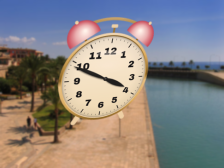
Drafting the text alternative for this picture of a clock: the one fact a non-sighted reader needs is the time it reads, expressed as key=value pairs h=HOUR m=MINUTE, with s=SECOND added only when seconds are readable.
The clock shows h=3 m=49
